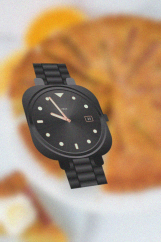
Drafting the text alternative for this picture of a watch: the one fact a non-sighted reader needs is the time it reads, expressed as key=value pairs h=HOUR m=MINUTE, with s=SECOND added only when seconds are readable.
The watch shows h=9 m=56
